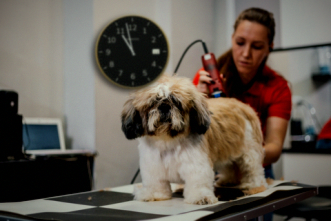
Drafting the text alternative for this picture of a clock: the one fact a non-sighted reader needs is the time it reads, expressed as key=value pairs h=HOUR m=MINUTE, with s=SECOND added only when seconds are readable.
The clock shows h=10 m=58
